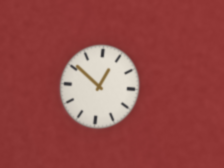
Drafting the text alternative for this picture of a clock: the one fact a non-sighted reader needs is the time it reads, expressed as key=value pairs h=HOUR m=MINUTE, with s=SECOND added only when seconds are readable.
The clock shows h=12 m=51
